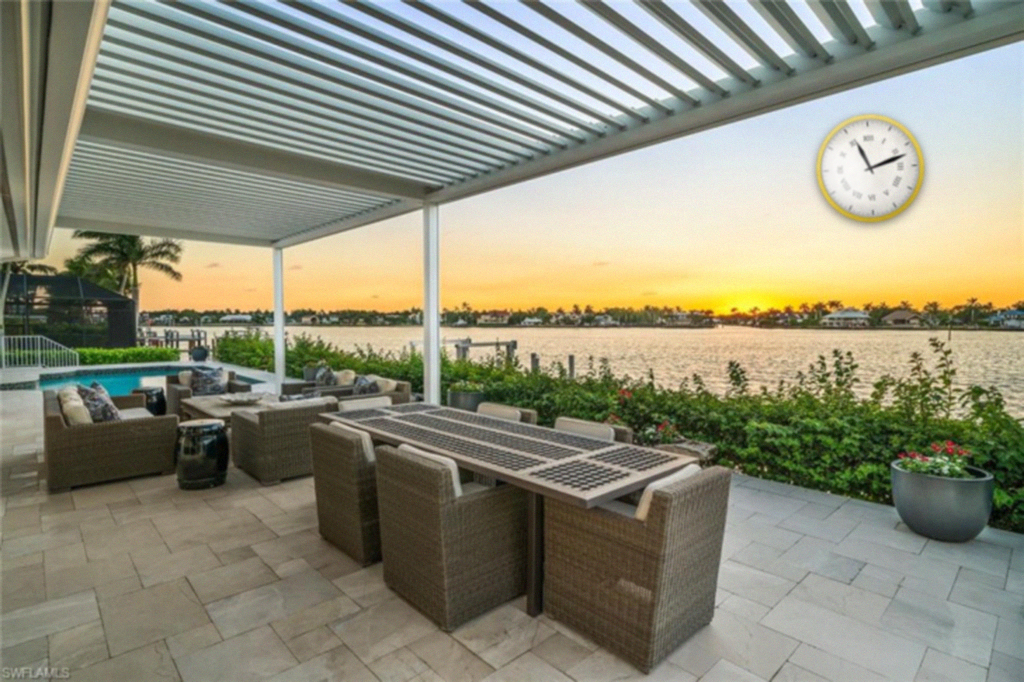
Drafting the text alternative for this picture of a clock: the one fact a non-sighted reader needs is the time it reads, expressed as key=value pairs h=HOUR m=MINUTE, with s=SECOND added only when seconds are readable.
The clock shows h=11 m=12
